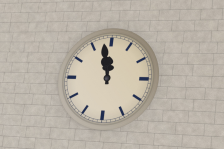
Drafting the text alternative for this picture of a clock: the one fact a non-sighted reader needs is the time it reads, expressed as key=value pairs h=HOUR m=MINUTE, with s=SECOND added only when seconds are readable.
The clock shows h=11 m=58
